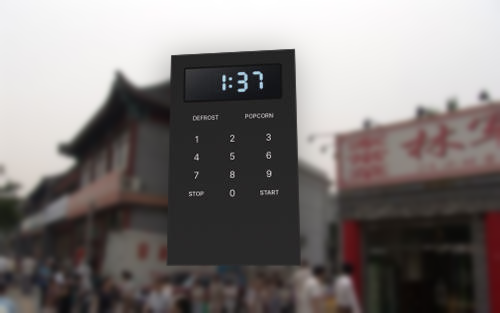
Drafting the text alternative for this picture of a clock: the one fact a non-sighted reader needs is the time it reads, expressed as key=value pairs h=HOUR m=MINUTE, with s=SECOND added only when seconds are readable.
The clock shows h=1 m=37
